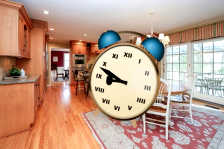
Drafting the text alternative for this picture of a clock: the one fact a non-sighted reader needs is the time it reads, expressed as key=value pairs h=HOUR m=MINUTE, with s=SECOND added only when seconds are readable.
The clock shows h=8 m=48
